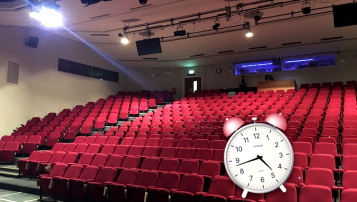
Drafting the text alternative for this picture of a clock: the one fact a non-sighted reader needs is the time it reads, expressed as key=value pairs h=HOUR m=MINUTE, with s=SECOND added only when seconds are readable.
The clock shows h=4 m=43
